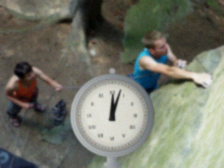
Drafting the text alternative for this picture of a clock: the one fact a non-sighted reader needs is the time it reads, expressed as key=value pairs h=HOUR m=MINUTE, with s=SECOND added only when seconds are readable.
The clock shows h=12 m=3
